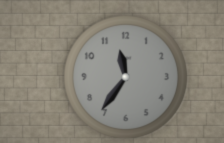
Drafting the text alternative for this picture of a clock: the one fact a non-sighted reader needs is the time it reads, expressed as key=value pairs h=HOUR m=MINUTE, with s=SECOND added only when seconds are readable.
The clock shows h=11 m=36
